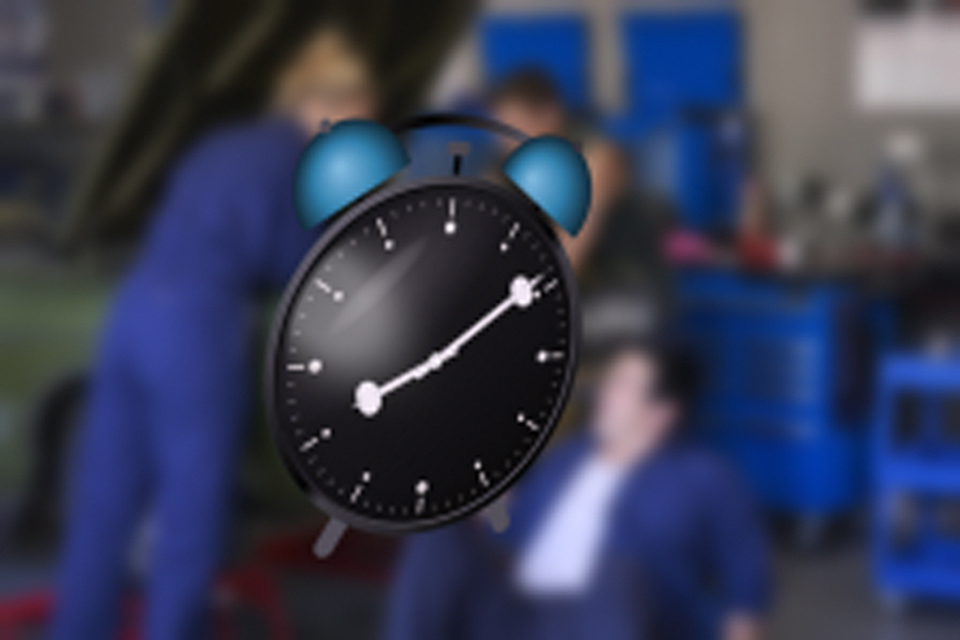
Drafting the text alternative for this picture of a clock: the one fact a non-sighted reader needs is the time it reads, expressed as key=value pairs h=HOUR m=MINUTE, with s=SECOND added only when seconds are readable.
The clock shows h=8 m=9
